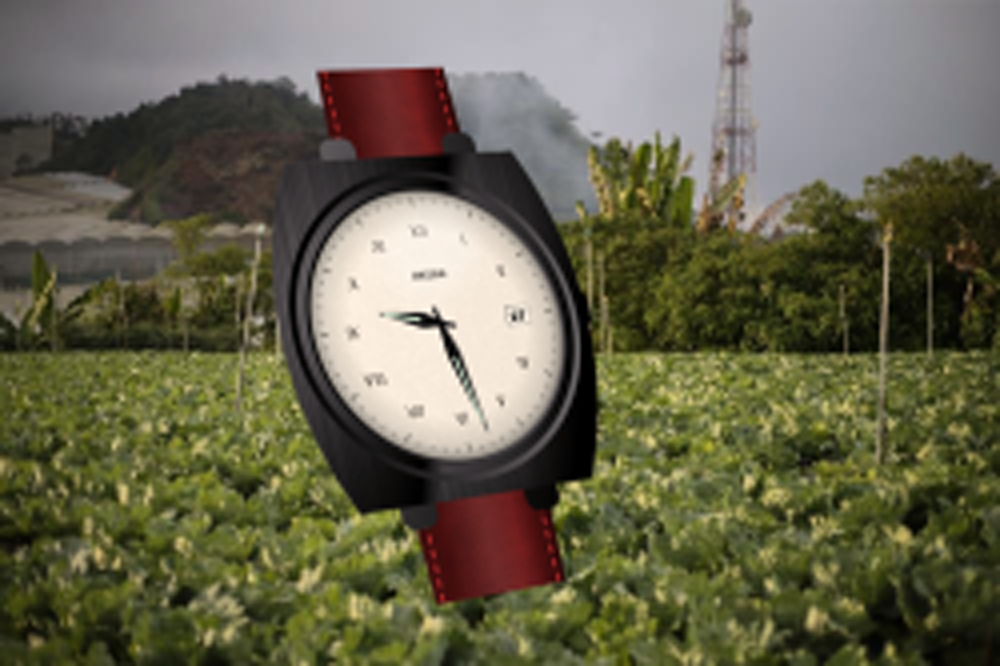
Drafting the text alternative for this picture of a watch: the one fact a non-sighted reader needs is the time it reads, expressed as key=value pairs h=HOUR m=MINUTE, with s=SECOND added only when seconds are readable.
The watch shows h=9 m=28
